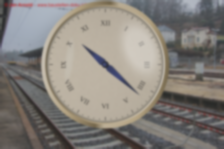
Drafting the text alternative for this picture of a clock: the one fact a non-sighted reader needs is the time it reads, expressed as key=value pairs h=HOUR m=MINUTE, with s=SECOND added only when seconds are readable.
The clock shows h=10 m=22
